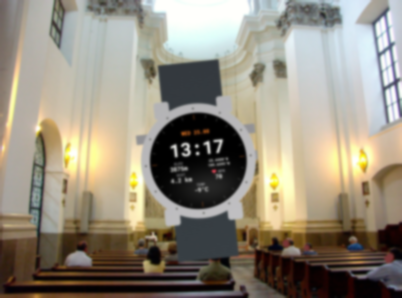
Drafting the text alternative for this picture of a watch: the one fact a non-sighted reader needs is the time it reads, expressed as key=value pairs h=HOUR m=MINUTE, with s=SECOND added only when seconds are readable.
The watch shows h=13 m=17
